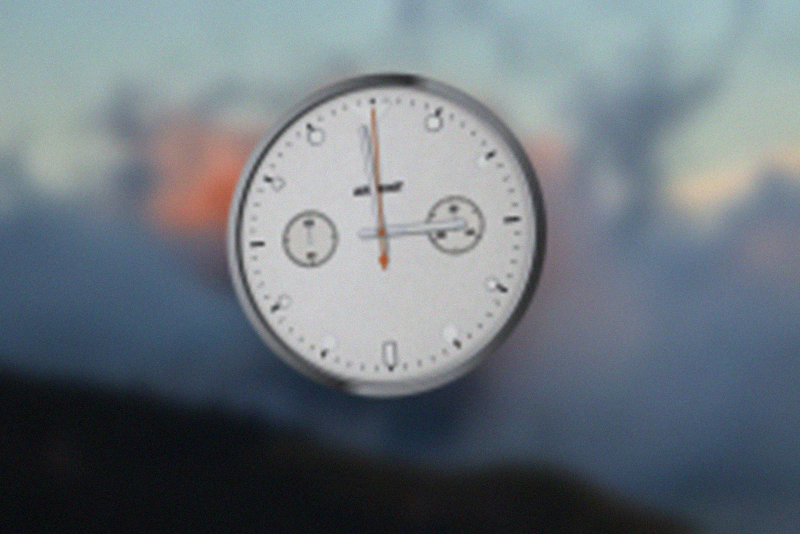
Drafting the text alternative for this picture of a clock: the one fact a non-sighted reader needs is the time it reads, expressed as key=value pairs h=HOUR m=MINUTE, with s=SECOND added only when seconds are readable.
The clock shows h=2 m=59
